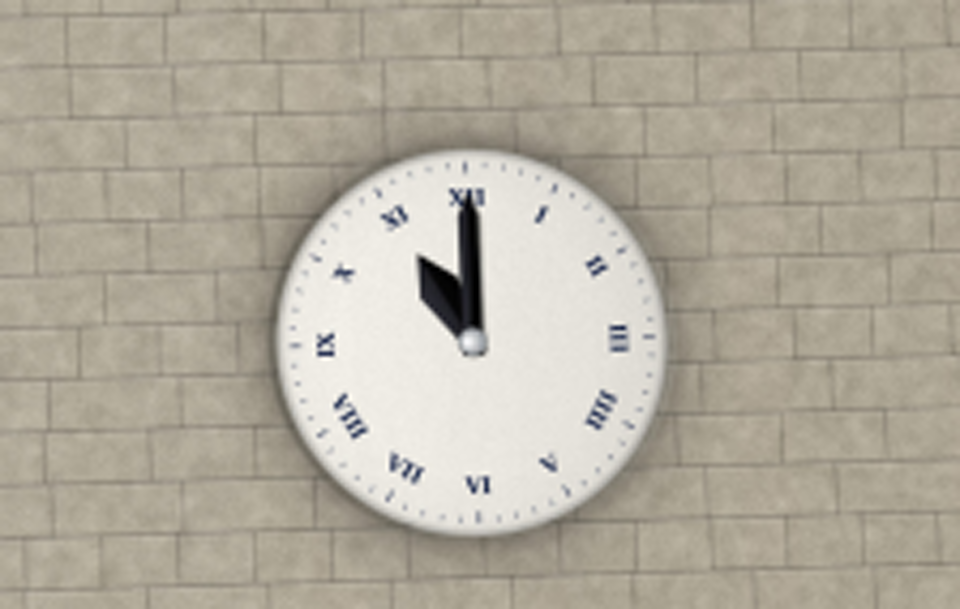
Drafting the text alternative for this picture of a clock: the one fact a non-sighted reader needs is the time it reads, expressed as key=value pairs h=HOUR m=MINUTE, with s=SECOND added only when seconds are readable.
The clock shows h=11 m=0
